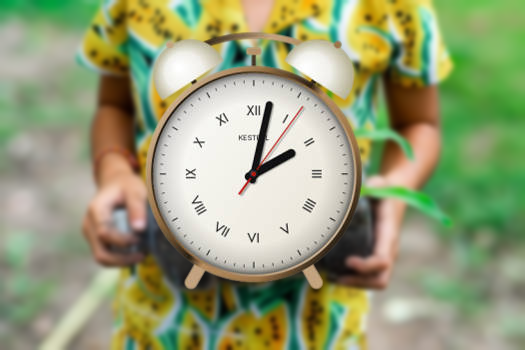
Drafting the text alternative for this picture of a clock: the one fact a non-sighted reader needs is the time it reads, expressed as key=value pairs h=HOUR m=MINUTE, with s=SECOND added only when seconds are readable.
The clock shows h=2 m=2 s=6
